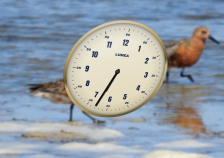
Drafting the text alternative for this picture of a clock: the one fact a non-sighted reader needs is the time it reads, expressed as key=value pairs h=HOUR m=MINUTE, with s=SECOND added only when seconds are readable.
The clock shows h=6 m=33
